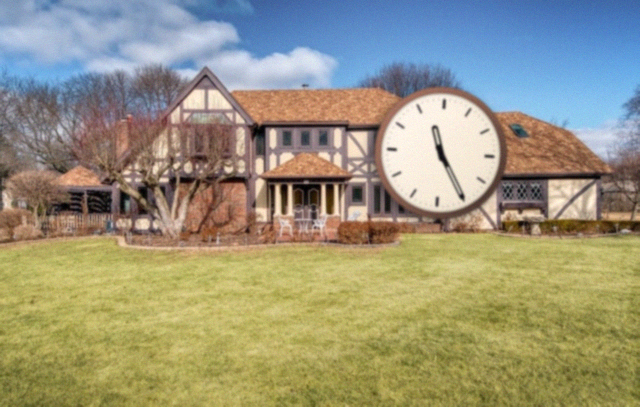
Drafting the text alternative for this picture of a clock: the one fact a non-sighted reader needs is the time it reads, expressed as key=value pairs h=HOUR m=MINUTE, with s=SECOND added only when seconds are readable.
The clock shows h=11 m=25
